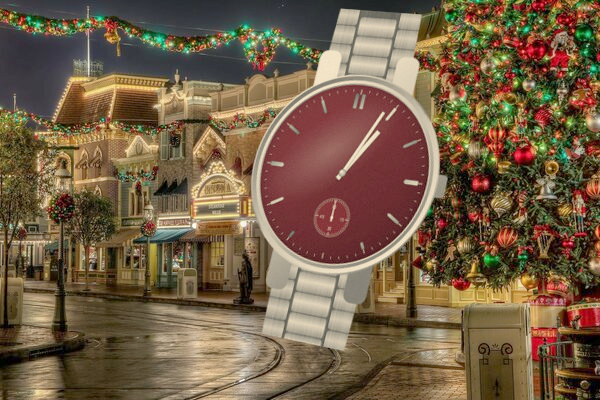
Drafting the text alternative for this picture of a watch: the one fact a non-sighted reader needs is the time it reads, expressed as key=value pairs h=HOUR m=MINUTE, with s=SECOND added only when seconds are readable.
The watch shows h=1 m=4
